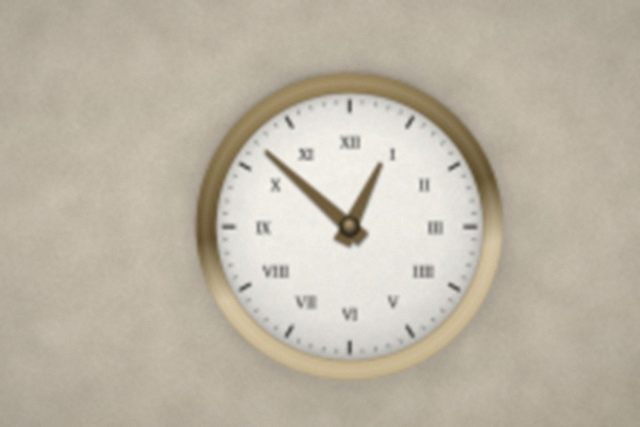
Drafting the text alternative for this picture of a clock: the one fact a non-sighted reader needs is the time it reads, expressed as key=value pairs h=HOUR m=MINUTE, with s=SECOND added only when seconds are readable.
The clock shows h=12 m=52
